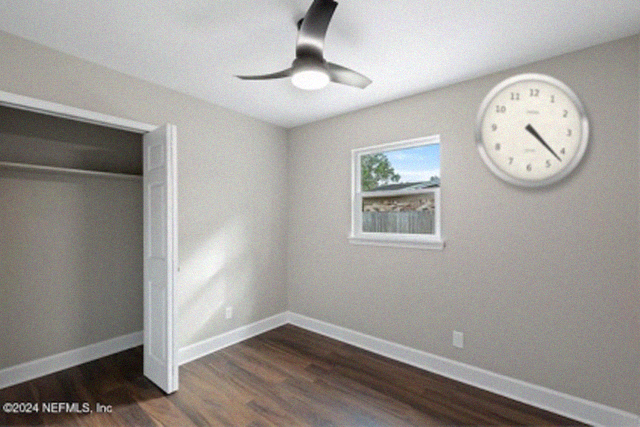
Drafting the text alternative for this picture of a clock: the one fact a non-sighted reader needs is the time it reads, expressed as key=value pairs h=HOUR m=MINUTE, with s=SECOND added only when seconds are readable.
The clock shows h=4 m=22
